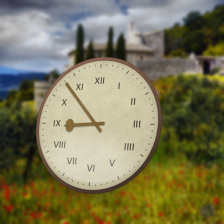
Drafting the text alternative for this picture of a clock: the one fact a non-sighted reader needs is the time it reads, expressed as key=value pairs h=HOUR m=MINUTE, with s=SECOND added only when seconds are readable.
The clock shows h=8 m=53
